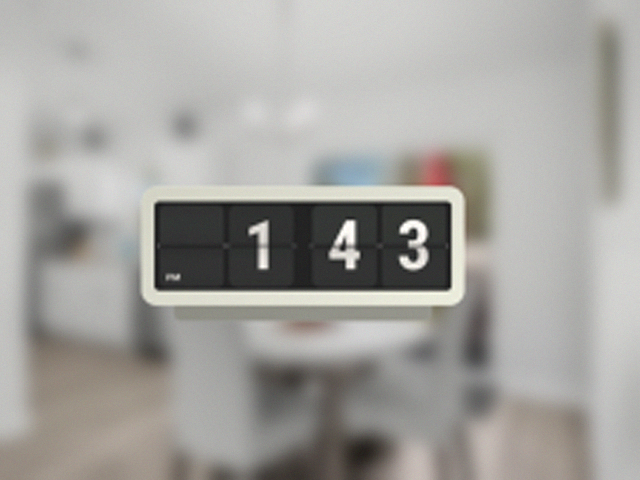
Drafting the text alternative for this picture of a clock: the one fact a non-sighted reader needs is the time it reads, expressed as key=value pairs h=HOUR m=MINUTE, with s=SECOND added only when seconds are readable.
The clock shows h=1 m=43
